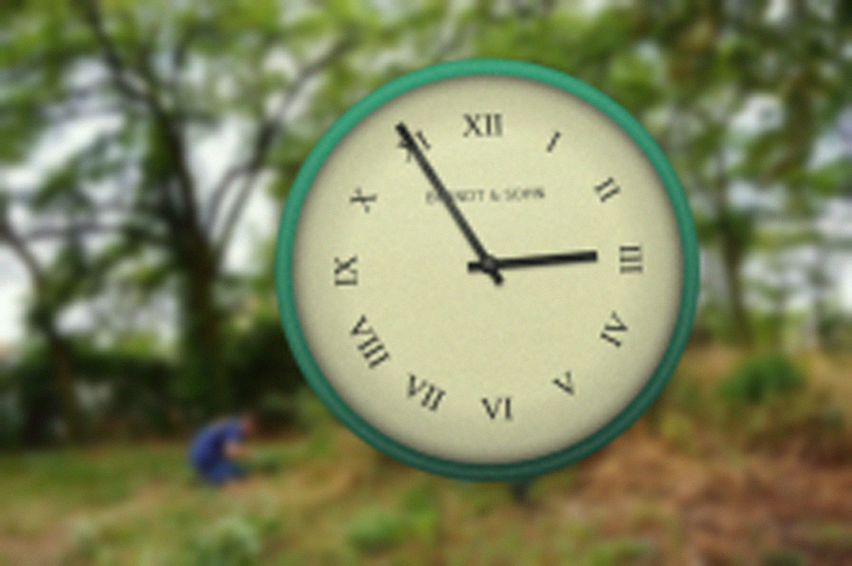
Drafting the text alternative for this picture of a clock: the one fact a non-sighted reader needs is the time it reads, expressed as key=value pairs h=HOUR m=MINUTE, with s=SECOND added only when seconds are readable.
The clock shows h=2 m=55
